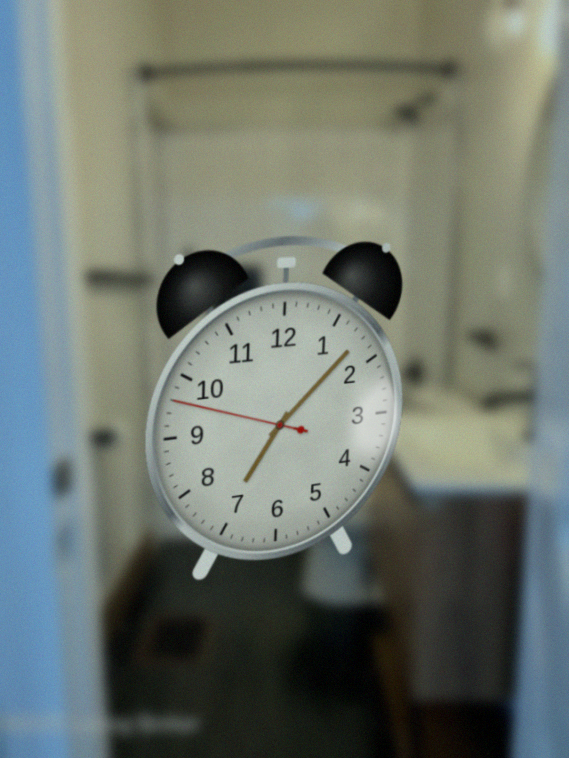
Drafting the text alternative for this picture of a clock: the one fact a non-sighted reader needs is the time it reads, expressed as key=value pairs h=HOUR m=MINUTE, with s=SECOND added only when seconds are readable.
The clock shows h=7 m=7 s=48
